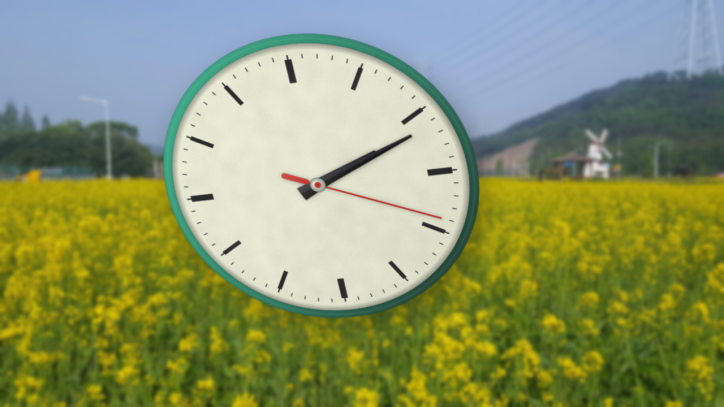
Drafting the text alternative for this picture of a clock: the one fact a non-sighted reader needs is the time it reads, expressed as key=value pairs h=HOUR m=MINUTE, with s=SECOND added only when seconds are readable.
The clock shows h=2 m=11 s=19
